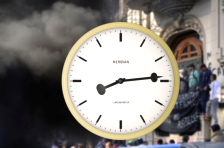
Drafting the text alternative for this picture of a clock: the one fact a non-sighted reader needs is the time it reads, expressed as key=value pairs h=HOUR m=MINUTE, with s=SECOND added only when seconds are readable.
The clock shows h=8 m=14
